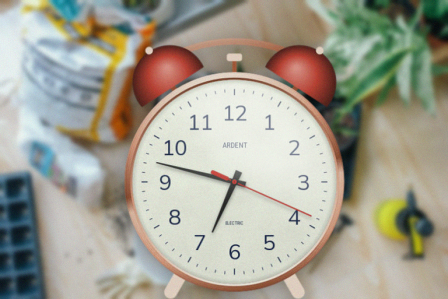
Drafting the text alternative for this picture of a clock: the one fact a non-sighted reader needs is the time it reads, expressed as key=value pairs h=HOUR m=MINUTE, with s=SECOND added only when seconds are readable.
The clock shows h=6 m=47 s=19
